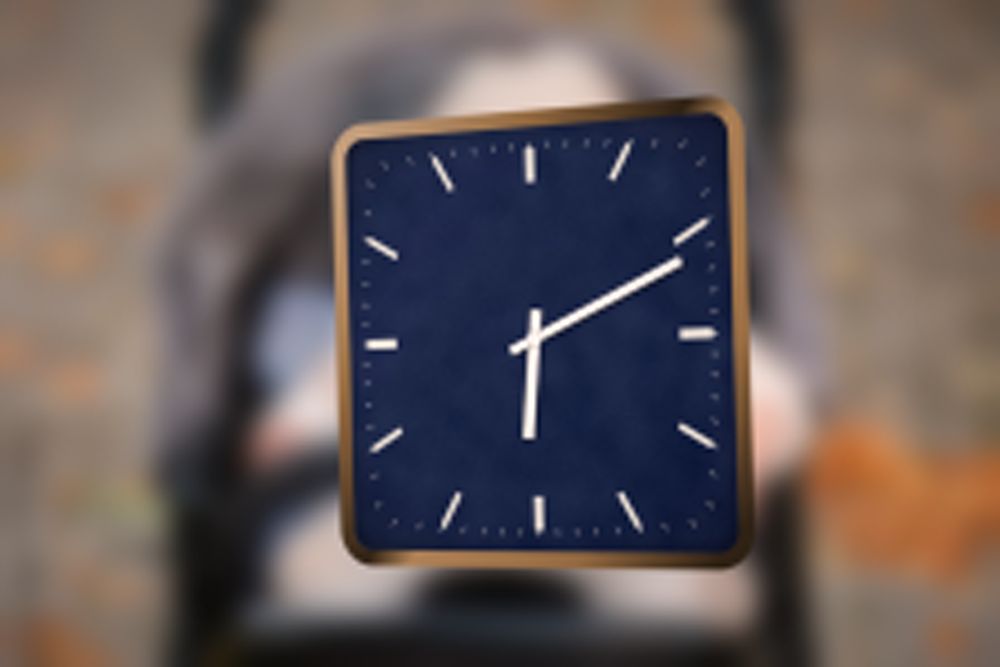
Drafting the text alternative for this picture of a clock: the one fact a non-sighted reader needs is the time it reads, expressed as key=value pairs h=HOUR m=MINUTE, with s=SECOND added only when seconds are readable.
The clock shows h=6 m=11
